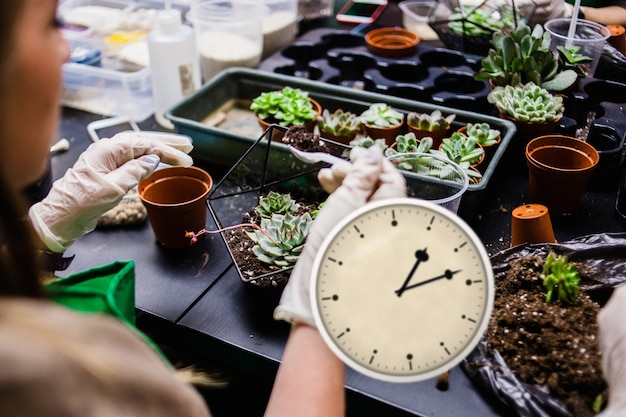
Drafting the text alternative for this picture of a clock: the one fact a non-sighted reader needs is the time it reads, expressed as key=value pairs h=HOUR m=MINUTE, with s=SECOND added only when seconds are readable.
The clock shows h=1 m=13
